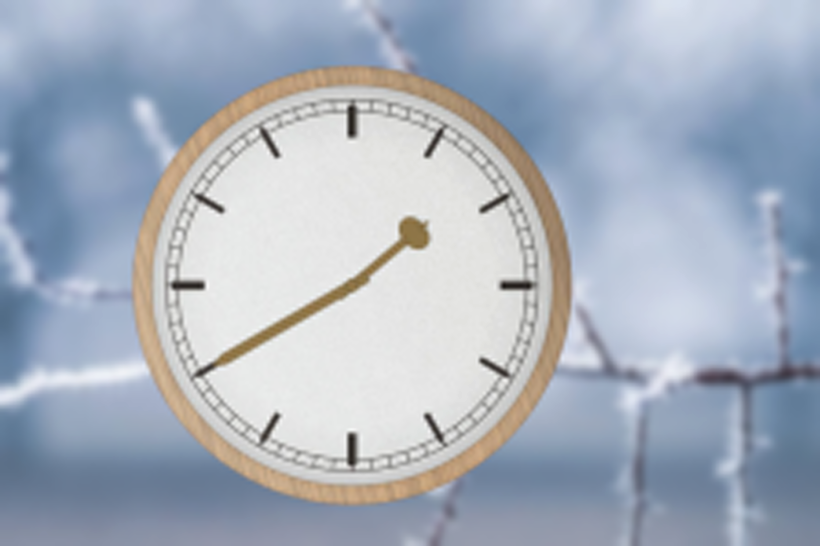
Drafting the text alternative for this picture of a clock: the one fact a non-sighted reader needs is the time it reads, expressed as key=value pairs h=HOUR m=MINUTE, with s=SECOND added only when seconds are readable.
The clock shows h=1 m=40
